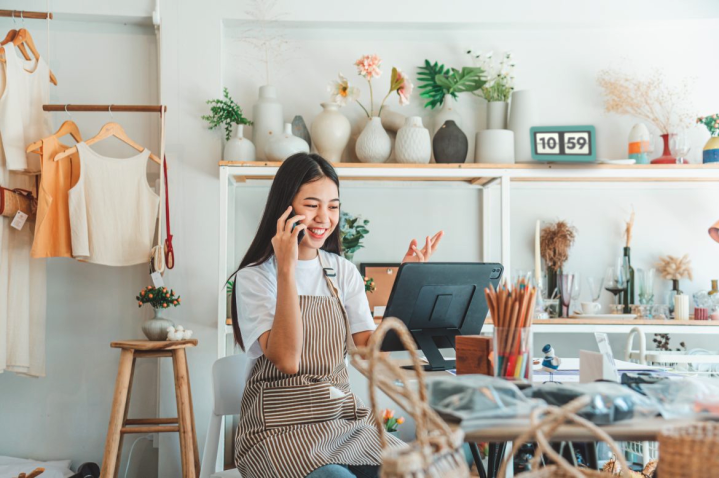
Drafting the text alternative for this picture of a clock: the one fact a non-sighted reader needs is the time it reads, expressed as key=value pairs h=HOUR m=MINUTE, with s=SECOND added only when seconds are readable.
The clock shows h=10 m=59
